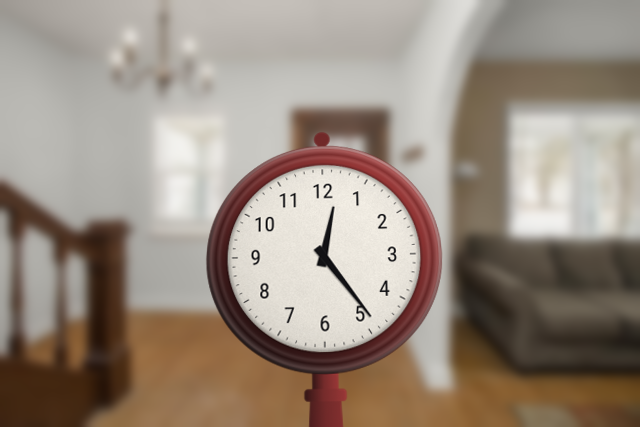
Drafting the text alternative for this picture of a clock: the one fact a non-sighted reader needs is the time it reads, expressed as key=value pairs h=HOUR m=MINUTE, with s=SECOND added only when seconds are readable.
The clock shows h=12 m=24
